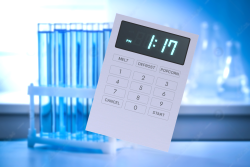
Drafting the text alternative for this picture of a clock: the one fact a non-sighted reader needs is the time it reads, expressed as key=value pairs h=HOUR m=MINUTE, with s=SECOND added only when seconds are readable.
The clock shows h=1 m=17
